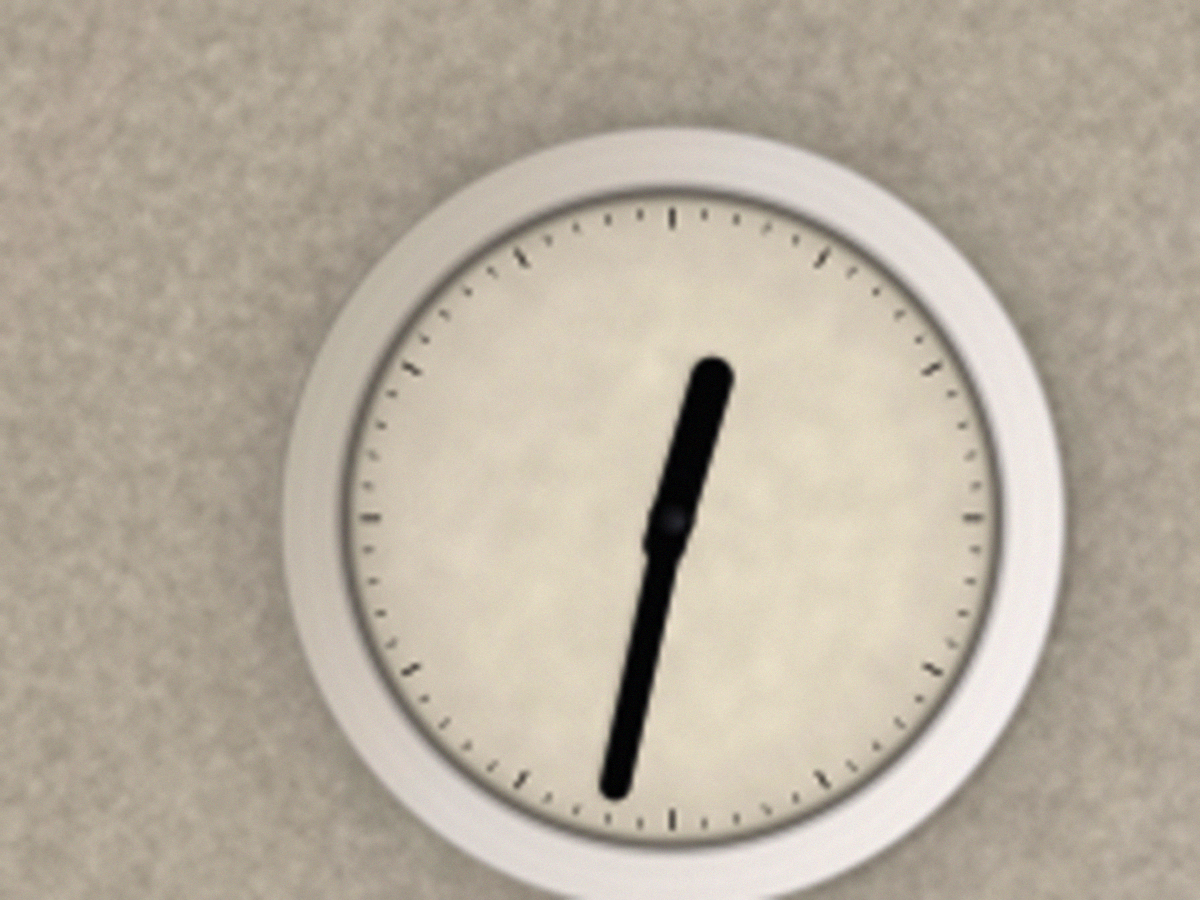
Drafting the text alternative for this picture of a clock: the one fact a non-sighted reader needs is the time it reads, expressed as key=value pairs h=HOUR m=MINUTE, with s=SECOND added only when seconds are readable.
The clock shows h=12 m=32
